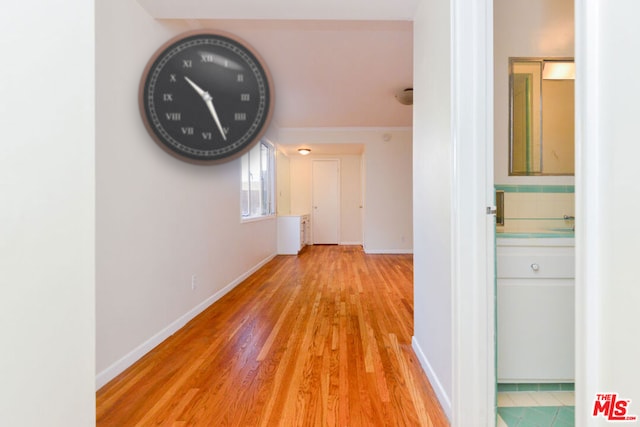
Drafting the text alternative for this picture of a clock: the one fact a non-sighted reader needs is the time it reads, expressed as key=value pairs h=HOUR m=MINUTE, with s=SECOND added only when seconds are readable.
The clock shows h=10 m=26
